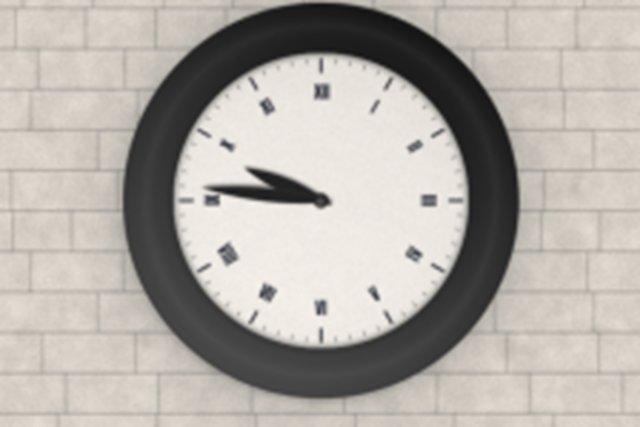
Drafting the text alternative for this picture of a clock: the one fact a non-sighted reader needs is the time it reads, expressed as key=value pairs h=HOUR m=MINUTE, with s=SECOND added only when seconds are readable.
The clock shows h=9 m=46
